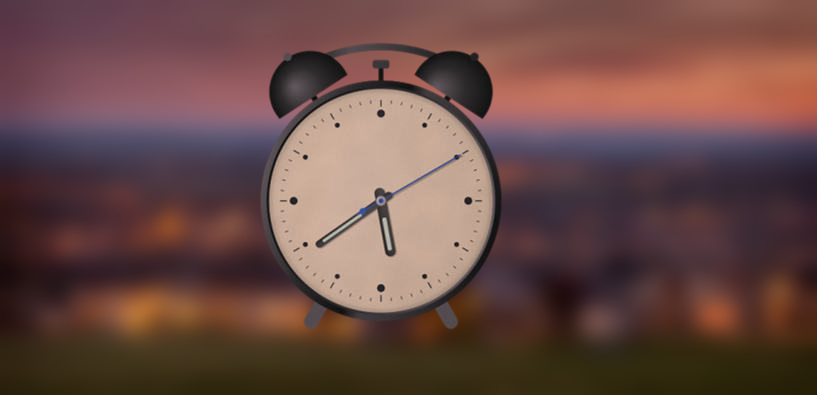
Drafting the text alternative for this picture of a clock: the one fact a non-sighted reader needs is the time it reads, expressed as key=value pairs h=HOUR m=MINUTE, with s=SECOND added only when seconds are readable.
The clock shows h=5 m=39 s=10
